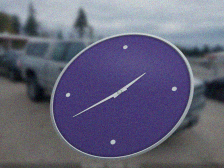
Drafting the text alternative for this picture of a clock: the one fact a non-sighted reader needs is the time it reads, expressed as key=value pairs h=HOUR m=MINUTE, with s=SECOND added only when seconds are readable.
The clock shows h=1 m=40
